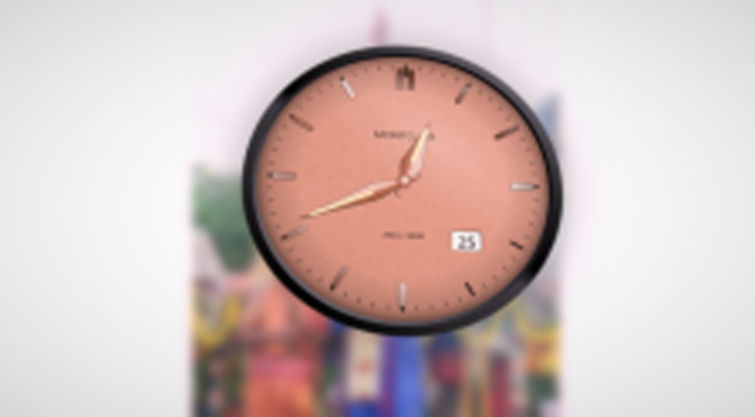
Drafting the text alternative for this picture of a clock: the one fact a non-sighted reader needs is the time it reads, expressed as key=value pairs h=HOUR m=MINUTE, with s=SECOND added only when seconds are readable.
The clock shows h=12 m=41
